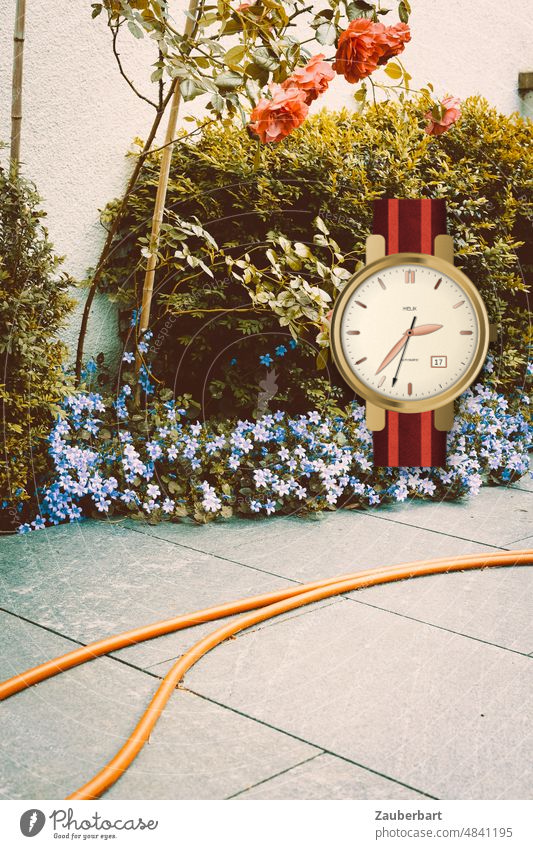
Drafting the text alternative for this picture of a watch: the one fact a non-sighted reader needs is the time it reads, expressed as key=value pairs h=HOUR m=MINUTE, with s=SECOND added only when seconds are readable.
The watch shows h=2 m=36 s=33
